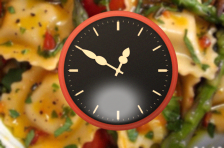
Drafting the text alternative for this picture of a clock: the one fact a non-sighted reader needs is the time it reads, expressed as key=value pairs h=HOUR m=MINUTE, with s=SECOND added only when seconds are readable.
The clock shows h=12 m=50
